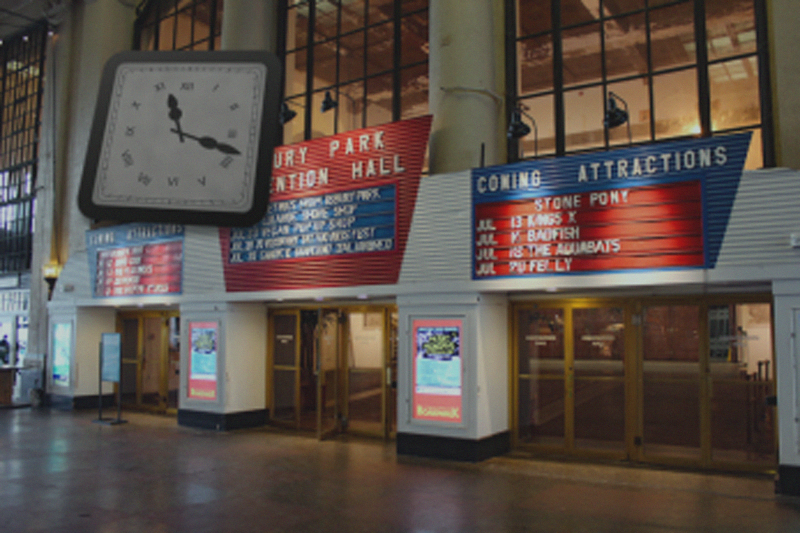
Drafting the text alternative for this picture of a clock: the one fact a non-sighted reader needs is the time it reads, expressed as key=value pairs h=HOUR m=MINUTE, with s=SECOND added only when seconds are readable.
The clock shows h=11 m=18
